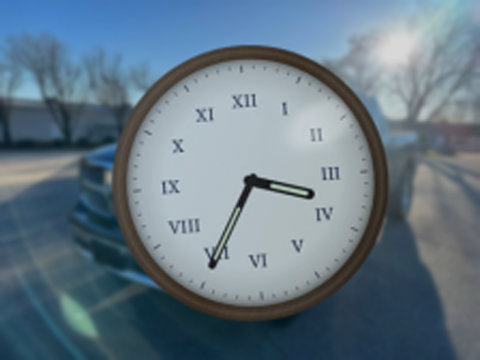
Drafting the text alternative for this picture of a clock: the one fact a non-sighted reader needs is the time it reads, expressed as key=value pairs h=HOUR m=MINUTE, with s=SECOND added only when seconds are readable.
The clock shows h=3 m=35
